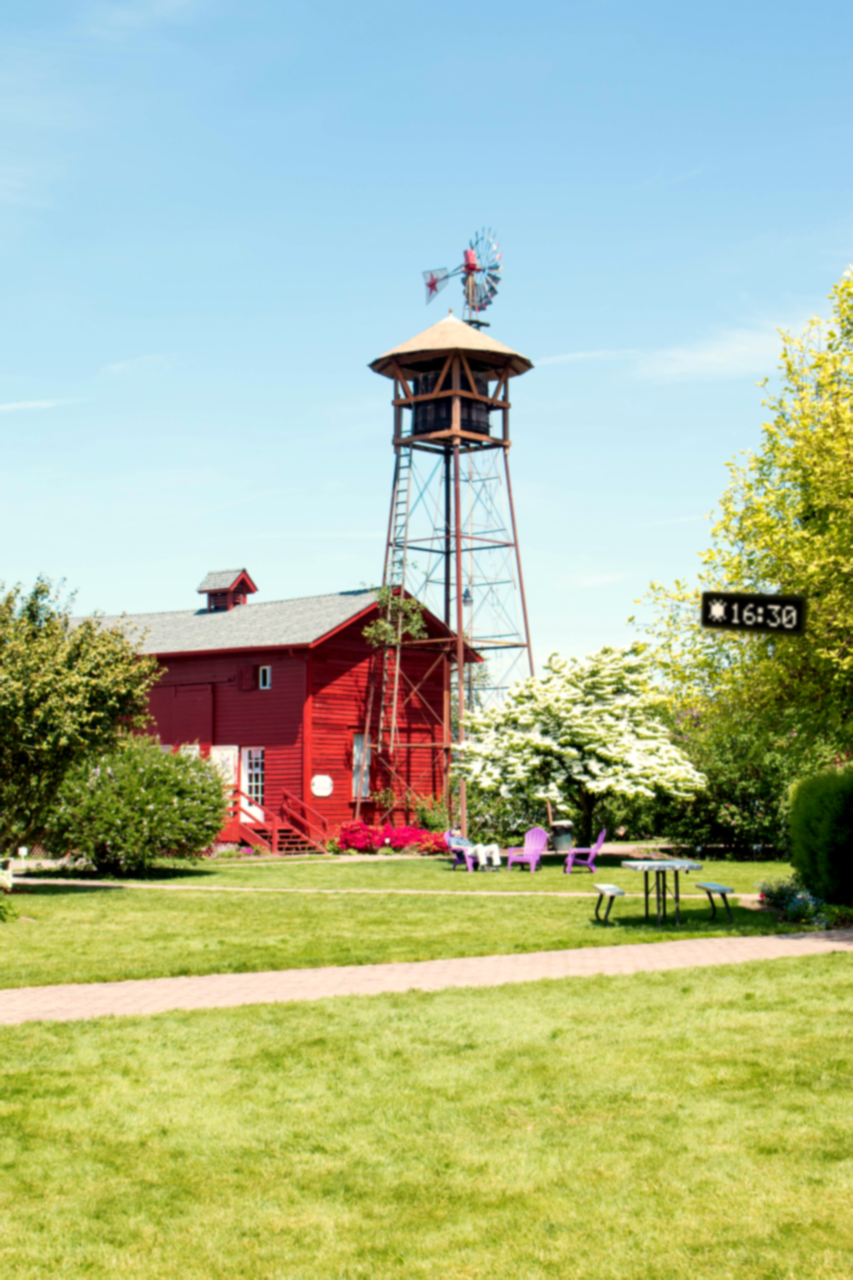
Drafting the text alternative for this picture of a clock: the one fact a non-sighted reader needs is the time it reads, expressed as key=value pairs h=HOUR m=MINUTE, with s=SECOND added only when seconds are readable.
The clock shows h=16 m=30
